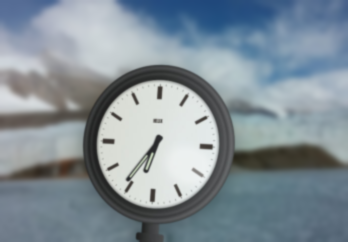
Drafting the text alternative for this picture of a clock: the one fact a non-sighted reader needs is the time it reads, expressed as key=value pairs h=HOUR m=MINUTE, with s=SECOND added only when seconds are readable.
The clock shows h=6 m=36
